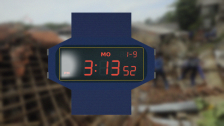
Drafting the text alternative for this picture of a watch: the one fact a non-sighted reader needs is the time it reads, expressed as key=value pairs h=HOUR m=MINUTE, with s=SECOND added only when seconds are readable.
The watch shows h=3 m=13 s=52
